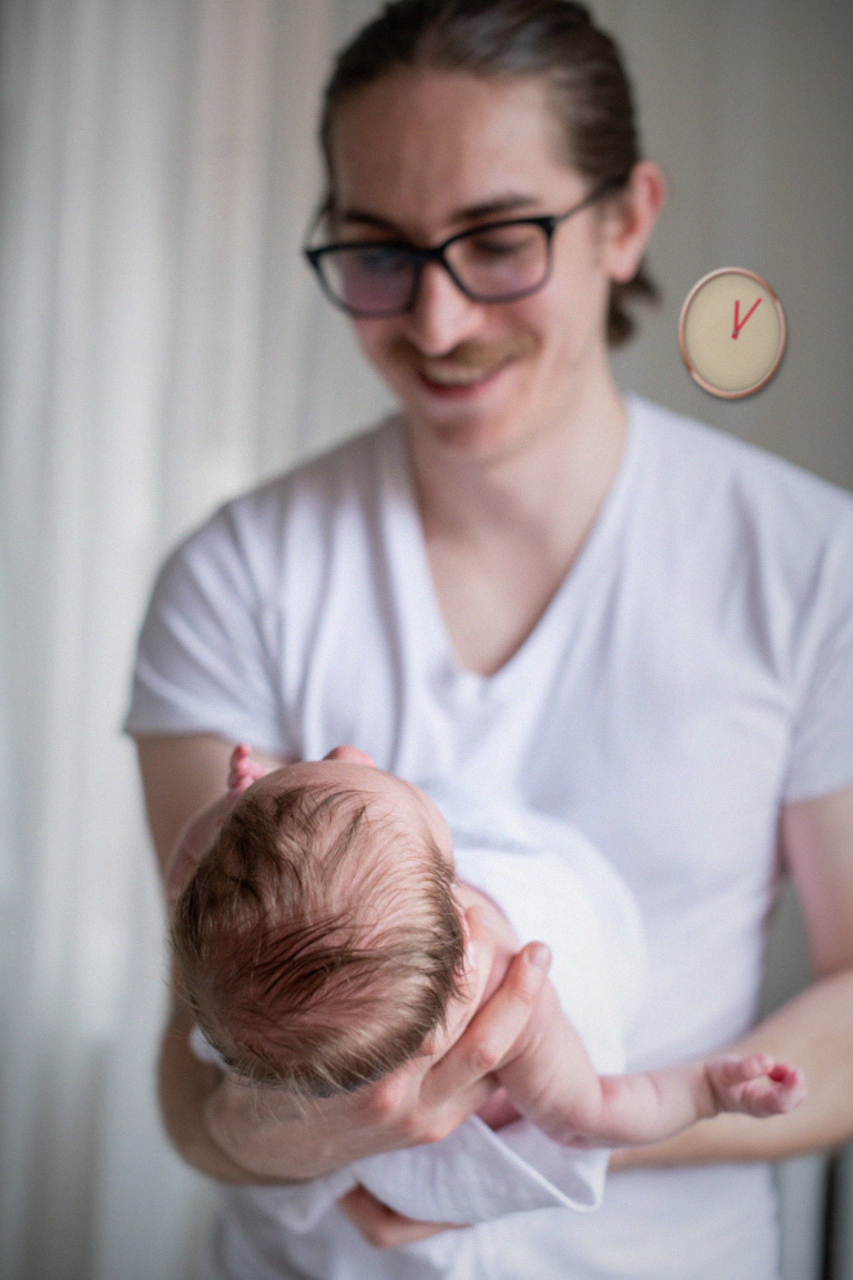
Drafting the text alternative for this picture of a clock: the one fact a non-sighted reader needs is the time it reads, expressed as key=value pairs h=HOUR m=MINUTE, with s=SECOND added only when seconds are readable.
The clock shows h=12 m=7
